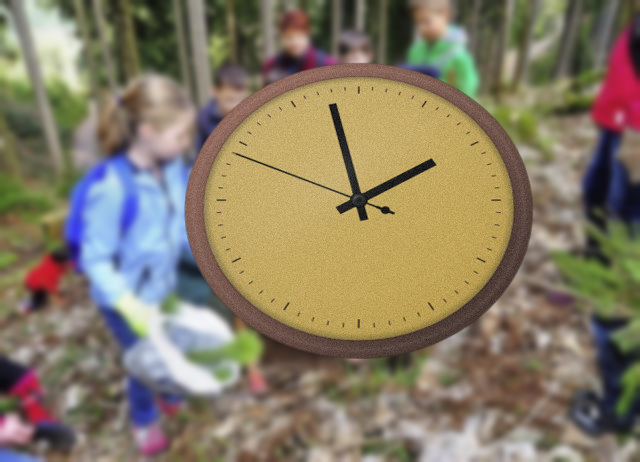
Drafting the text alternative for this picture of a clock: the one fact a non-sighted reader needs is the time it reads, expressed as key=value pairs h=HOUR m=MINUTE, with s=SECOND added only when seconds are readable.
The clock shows h=1 m=57 s=49
